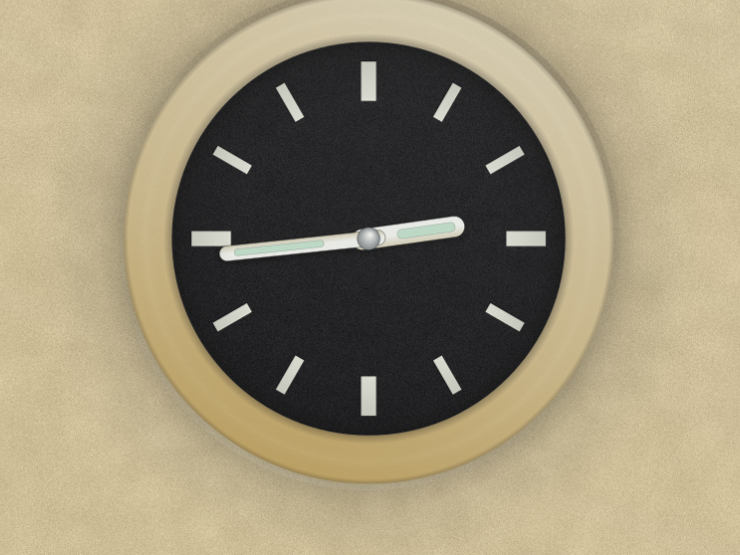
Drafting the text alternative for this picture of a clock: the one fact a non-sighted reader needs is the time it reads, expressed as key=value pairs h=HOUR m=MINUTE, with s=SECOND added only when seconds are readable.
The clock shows h=2 m=44
